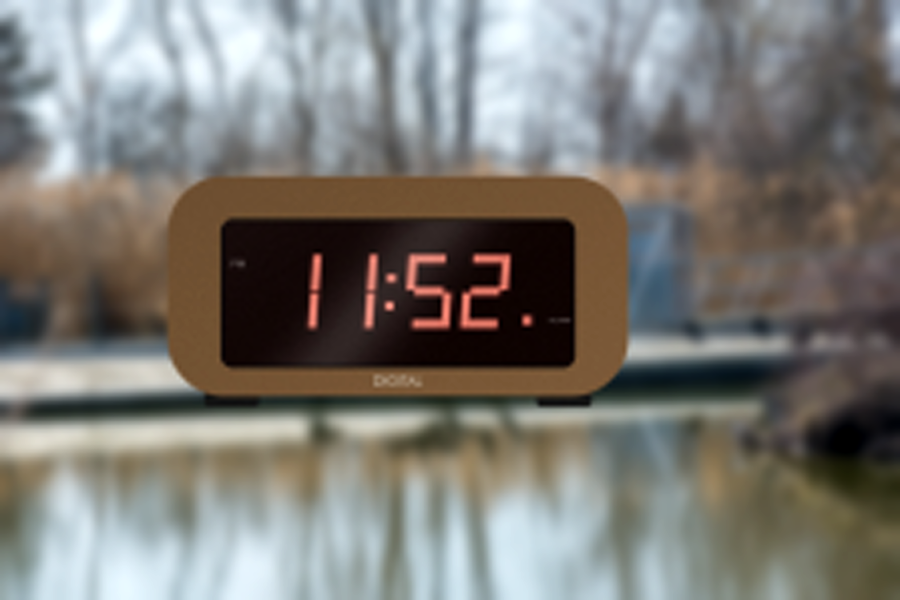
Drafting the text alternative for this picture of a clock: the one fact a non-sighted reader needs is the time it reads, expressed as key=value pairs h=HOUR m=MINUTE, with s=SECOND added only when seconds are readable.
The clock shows h=11 m=52
